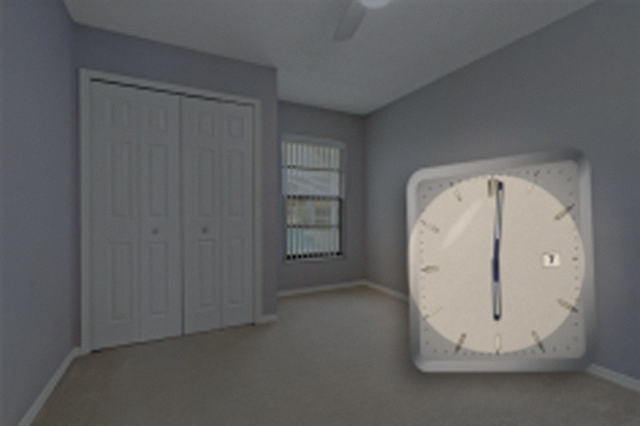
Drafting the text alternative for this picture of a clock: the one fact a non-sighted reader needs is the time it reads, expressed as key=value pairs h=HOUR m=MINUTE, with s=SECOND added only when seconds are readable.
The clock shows h=6 m=1
